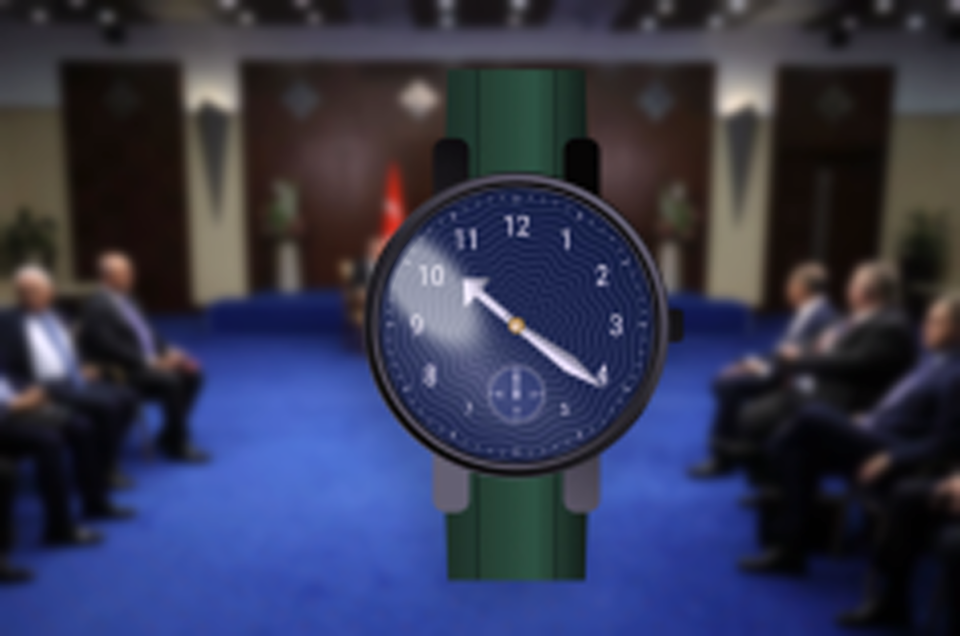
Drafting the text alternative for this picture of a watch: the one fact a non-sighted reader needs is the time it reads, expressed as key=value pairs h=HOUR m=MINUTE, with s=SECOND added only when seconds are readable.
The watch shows h=10 m=21
